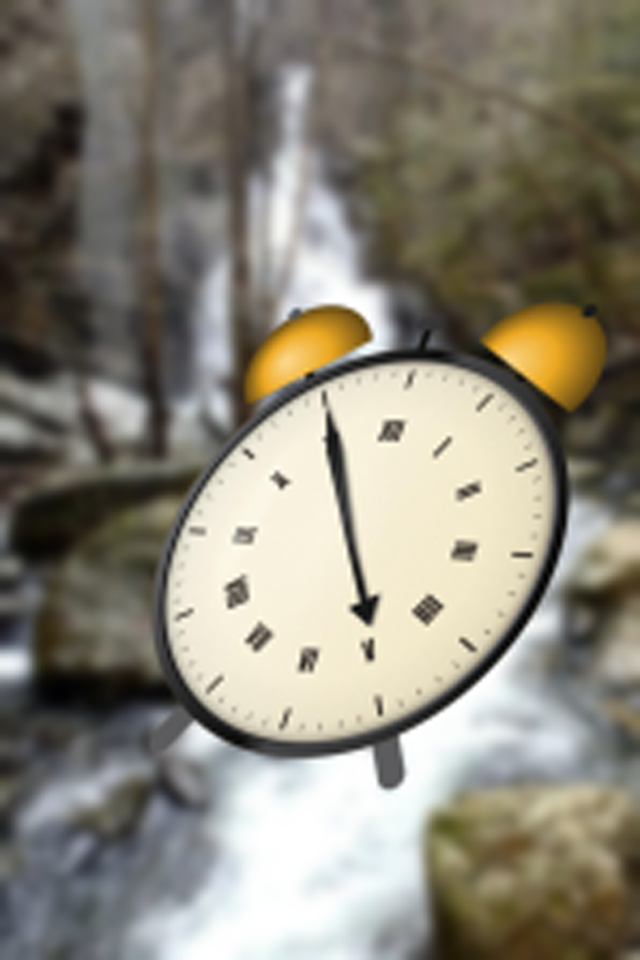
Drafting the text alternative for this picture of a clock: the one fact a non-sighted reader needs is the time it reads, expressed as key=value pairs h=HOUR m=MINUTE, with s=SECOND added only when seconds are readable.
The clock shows h=4 m=55
